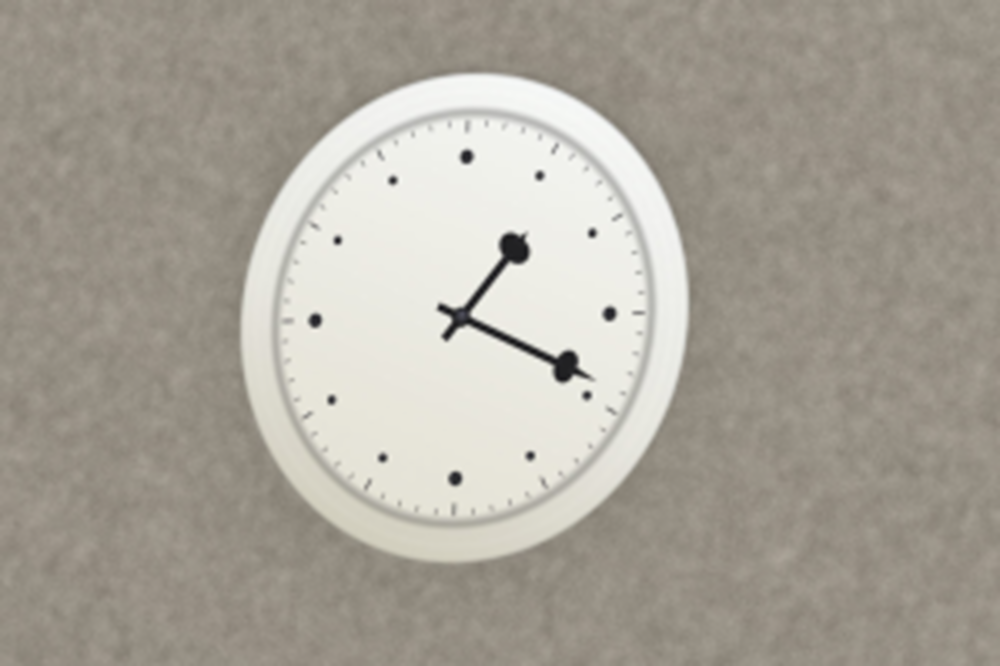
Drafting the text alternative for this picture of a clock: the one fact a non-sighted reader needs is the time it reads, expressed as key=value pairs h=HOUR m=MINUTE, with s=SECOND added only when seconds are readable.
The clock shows h=1 m=19
